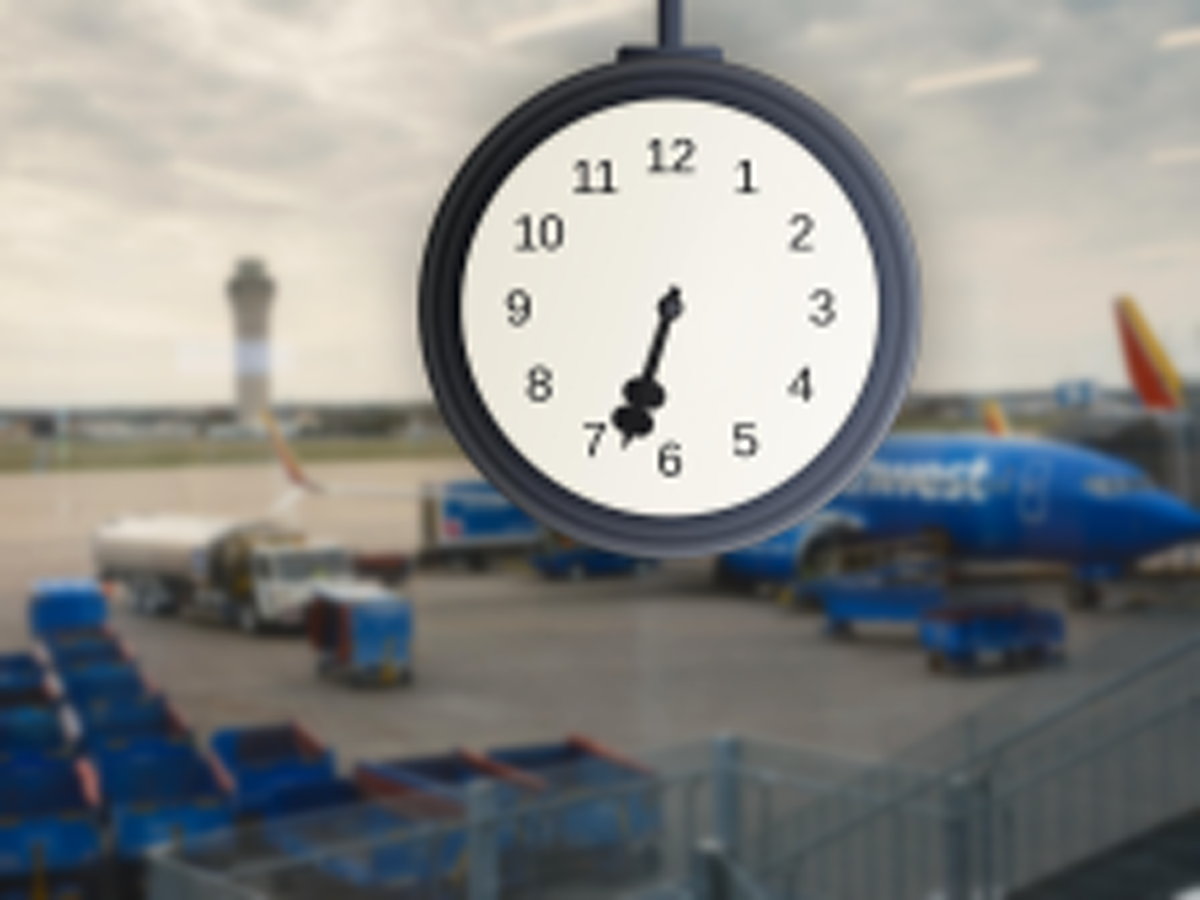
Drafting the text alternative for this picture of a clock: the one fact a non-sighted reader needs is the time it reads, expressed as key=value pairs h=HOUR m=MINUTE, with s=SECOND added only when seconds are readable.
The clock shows h=6 m=33
